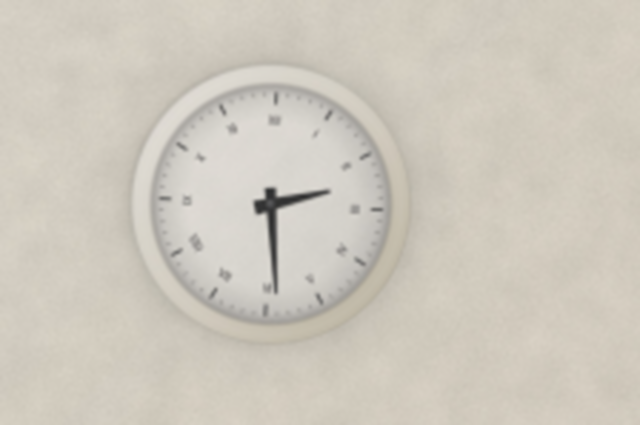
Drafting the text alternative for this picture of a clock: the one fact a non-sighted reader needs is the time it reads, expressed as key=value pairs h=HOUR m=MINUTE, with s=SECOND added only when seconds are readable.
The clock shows h=2 m=29
